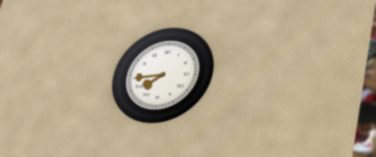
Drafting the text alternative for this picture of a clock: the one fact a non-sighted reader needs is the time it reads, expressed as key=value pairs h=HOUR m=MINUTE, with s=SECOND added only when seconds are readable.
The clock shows h=7 m=44
